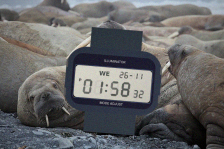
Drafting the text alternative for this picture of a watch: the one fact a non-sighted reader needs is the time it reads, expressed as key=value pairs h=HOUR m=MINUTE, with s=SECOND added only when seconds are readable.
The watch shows h=1 m=58 s=32
